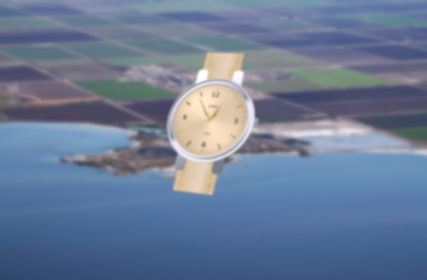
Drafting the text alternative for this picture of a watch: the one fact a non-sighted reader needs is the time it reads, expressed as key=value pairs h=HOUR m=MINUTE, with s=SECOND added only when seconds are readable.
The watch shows h=12 m=54
